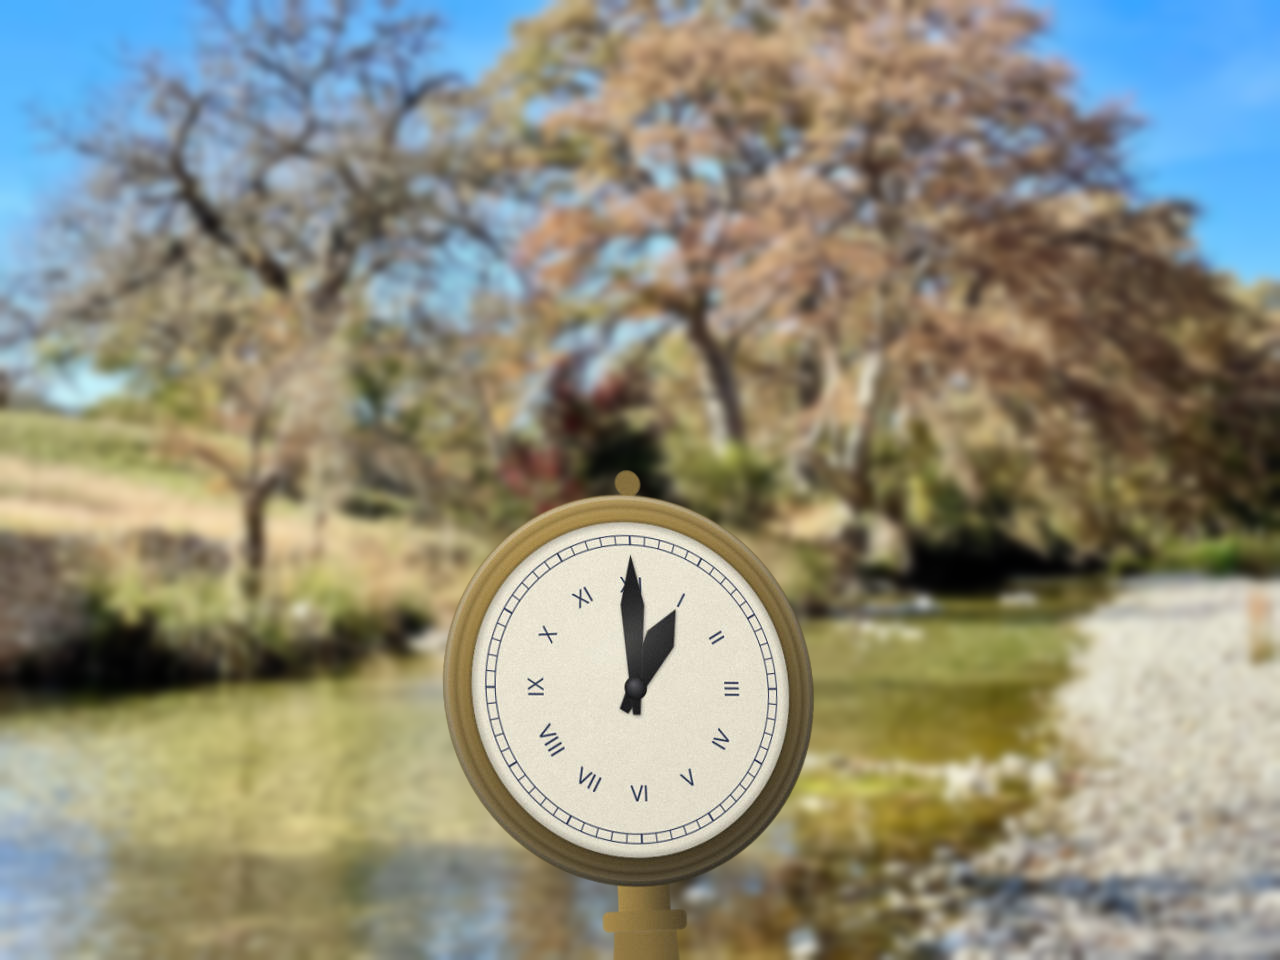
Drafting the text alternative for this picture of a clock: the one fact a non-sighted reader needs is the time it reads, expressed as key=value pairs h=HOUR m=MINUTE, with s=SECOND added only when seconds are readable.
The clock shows h=1 m=0
